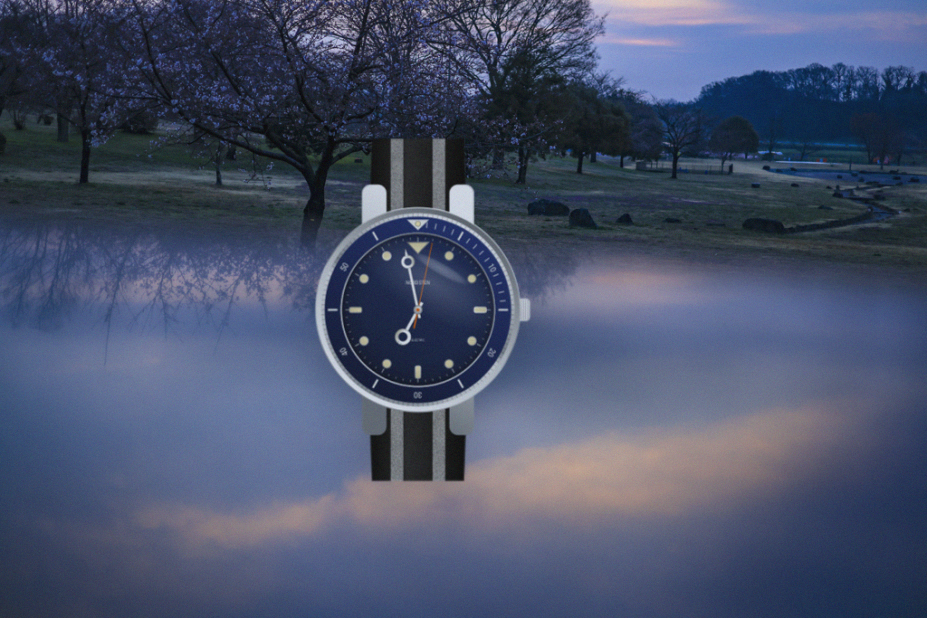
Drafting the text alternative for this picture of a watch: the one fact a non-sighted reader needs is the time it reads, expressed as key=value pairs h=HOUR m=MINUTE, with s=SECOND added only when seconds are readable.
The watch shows h=6 m=58 s=2
